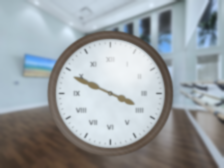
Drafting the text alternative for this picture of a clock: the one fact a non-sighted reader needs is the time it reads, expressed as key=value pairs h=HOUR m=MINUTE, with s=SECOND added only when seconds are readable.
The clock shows h=3 m=49
